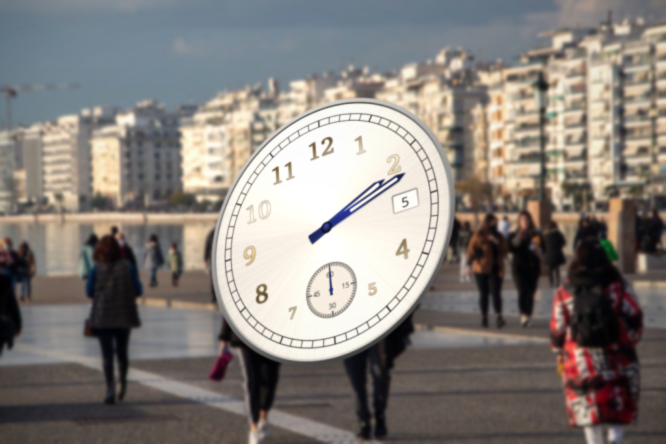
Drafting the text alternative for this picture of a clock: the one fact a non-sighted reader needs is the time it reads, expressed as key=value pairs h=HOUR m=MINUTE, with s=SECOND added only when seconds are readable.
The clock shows h=2 m=12
